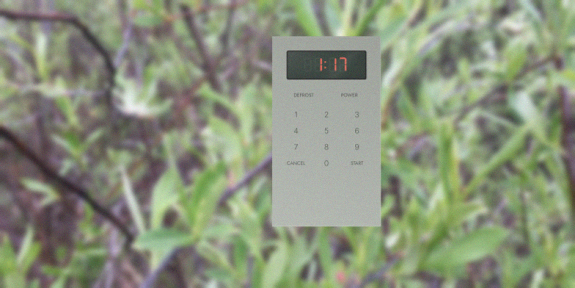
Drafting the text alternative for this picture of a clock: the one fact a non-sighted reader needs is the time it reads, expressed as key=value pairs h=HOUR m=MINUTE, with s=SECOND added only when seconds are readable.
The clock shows h=1 m=17
